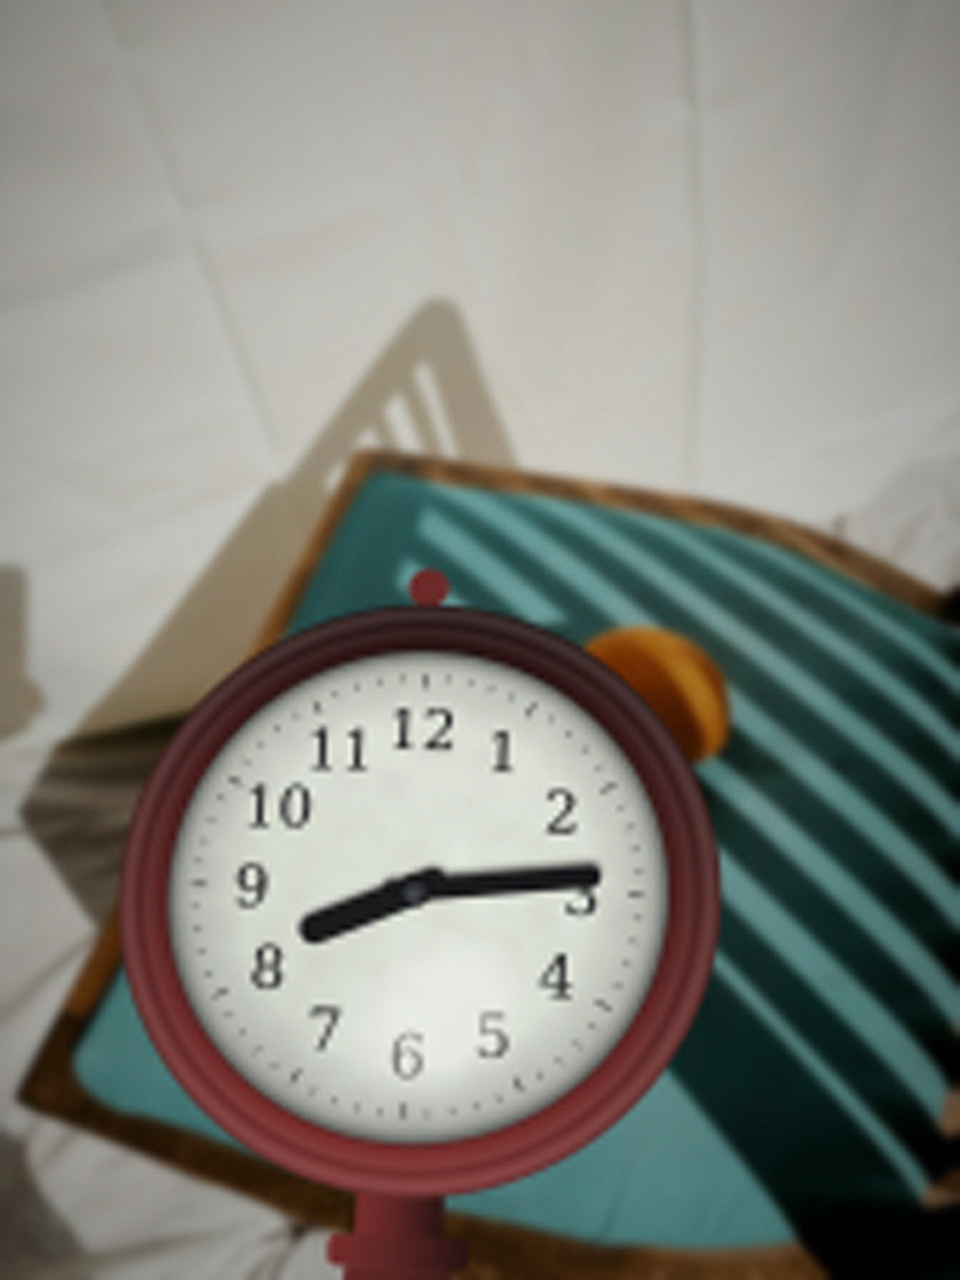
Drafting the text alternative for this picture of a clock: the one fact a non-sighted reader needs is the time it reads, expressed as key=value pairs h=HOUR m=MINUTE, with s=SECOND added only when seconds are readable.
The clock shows h=8 m=14
